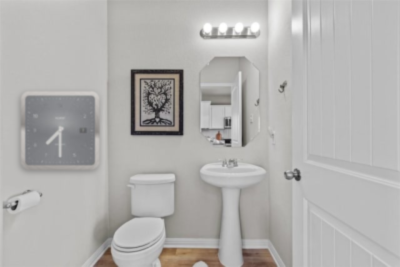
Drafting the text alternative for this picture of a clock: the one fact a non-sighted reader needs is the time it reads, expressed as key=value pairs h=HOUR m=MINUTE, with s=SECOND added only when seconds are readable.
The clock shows h=7 m=30
